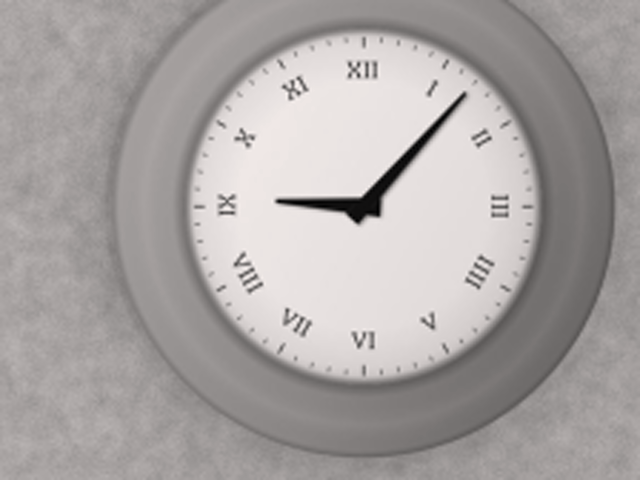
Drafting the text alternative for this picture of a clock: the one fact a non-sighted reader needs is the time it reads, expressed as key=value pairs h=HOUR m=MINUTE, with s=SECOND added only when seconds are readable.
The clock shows h=9 m=7
